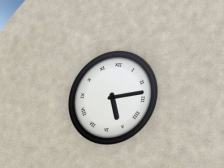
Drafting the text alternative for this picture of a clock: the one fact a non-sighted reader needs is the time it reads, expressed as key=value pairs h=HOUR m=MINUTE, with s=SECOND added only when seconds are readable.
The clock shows h=5 m=13
